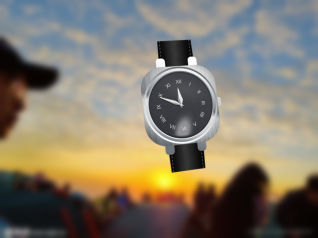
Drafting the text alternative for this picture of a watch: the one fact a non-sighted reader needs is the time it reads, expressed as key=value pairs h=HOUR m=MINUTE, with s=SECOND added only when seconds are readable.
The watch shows h=11 m=49
